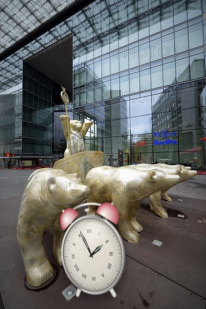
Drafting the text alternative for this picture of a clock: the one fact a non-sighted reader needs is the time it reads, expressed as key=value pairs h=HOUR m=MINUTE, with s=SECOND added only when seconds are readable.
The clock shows h=1 m=56
